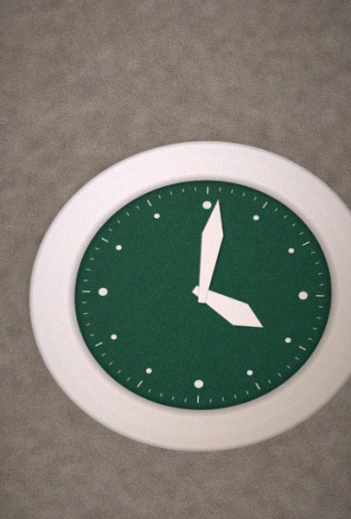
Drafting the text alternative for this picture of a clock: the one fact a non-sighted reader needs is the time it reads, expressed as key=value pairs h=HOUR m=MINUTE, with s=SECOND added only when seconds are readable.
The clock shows h=4 m=1
